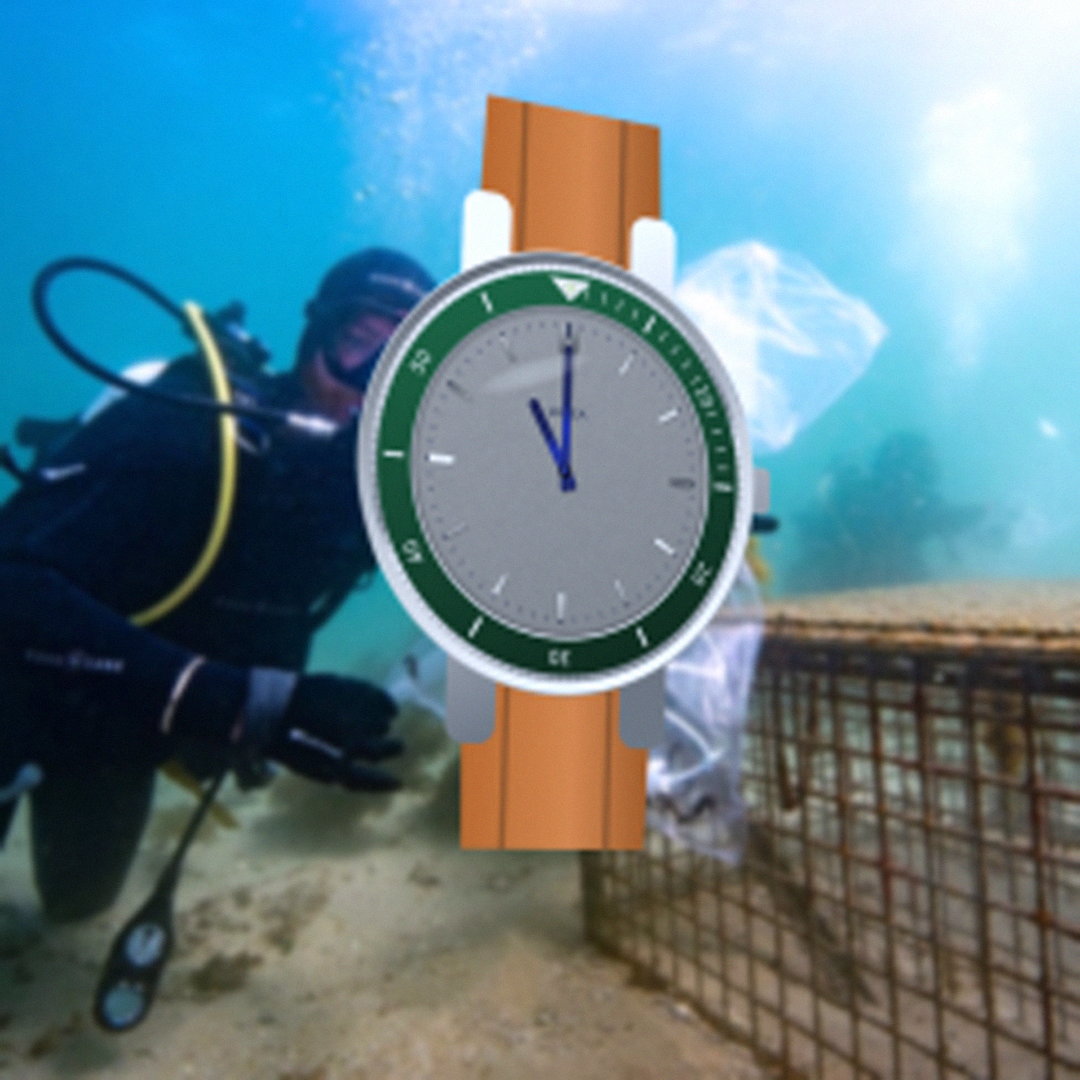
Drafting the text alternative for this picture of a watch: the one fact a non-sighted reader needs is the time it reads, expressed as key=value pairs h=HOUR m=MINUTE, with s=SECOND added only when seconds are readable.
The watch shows h=11 m=0
